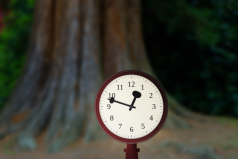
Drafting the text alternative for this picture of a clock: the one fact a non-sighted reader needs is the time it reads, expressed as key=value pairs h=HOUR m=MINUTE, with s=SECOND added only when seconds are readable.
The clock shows h=12 m=48
